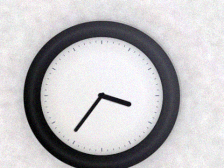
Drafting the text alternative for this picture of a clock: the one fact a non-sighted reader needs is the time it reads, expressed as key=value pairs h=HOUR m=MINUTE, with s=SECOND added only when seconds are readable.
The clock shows h=3 m=36
